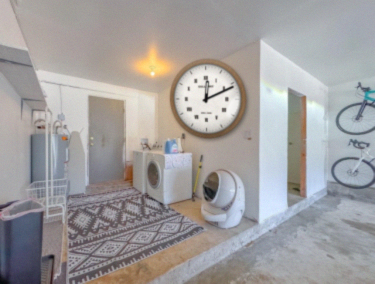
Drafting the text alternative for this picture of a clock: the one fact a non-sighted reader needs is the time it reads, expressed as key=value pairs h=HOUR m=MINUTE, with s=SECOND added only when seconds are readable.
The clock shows h=12 m=11
